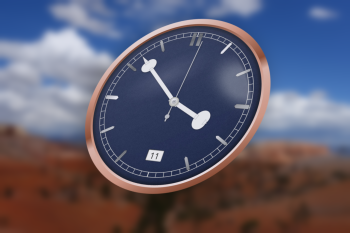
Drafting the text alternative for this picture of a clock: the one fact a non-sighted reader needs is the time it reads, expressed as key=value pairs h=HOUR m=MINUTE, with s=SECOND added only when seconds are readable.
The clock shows h=3 m=52 s=1
